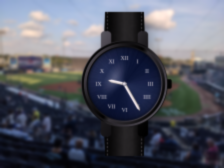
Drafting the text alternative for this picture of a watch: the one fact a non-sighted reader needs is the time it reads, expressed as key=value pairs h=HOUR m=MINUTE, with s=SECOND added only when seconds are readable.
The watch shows h=9 m=25
